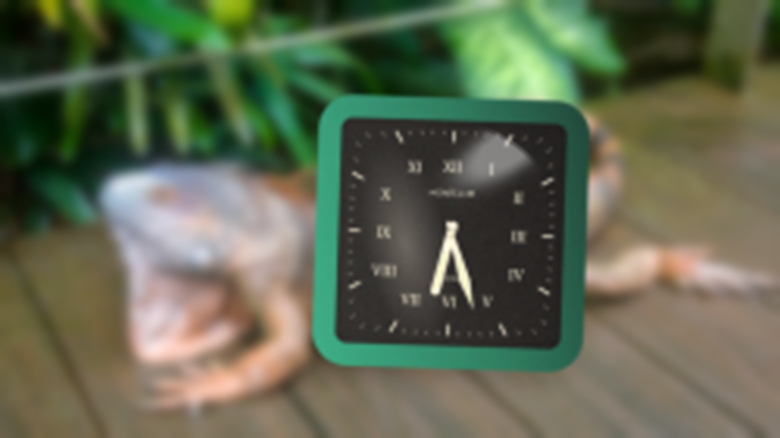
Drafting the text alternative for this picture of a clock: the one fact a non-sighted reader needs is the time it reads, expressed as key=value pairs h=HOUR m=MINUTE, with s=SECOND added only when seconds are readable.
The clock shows h=6 m=27
